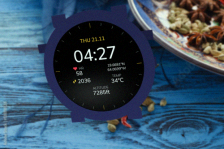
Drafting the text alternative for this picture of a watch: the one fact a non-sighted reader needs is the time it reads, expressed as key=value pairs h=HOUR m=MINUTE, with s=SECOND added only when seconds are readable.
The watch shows h=4 m=27
